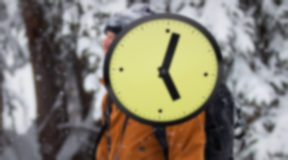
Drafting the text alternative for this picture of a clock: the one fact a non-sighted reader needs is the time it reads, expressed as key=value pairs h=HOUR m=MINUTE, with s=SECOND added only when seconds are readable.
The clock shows h=5 m=2
